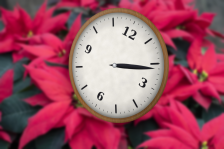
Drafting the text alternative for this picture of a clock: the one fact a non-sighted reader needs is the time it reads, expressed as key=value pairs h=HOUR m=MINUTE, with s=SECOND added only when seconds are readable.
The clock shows h=2 m=11
